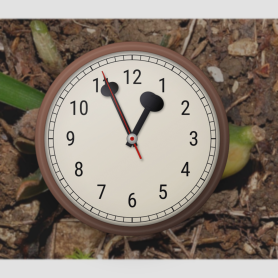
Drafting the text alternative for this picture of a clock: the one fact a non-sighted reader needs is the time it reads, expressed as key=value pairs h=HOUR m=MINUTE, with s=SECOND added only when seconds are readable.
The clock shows h=12 m=55 s=56
